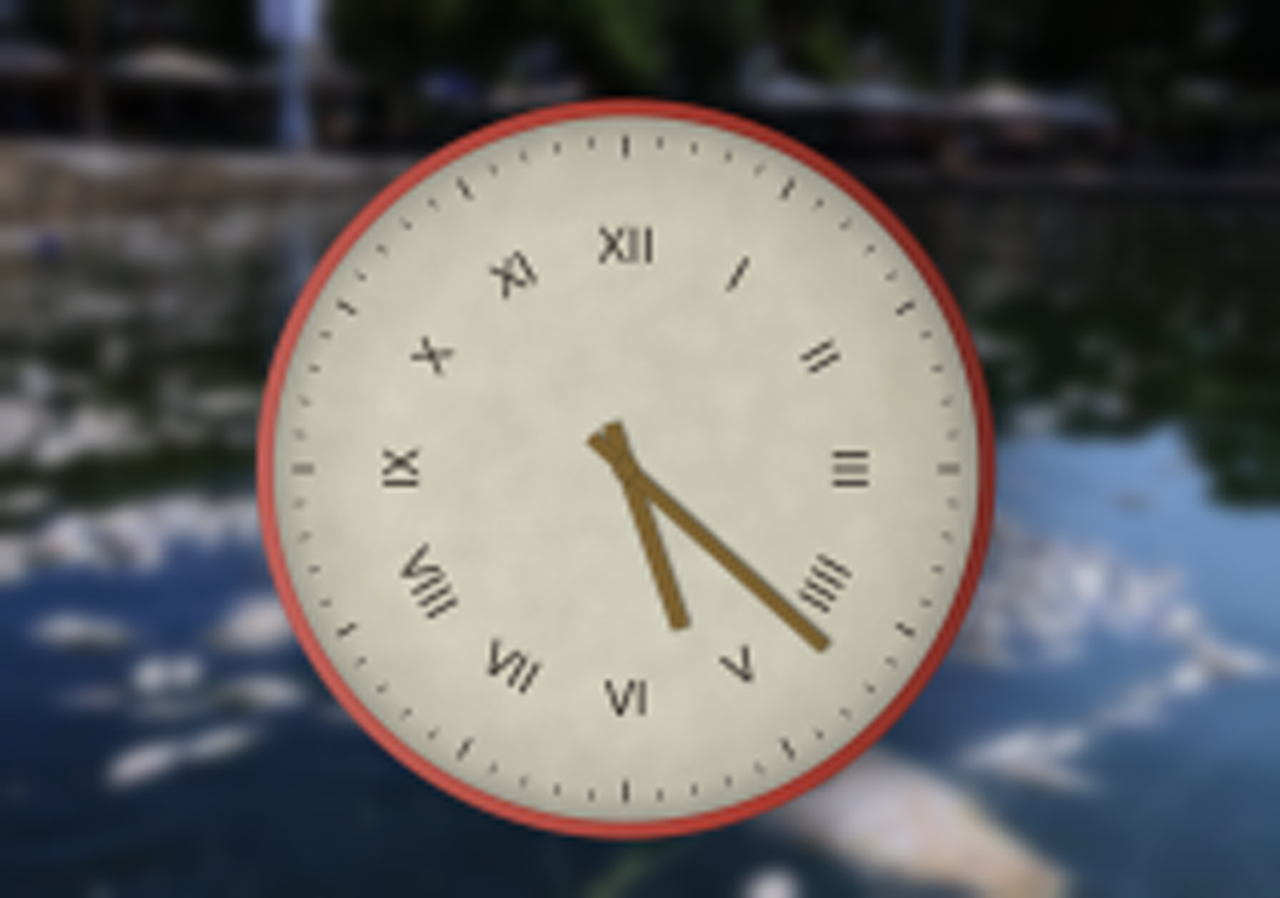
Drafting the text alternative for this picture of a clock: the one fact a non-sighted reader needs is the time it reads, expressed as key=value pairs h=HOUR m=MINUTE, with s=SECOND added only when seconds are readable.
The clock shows h=5 m=22
